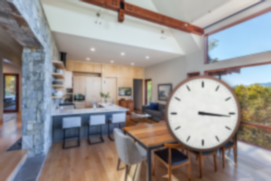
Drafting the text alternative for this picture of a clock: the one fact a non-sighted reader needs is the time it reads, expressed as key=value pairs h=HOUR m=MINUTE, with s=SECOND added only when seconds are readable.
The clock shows h=3 m=16
